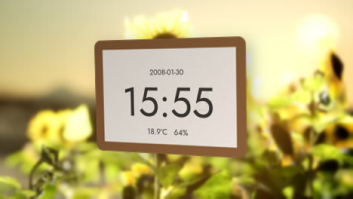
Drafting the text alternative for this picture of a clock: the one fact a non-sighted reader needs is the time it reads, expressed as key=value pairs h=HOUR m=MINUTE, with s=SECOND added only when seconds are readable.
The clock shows h=15 m=55
